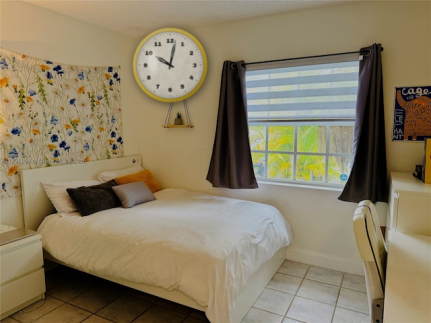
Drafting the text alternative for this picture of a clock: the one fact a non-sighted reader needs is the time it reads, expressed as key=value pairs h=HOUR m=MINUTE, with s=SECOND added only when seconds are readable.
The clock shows h=10 m=2
